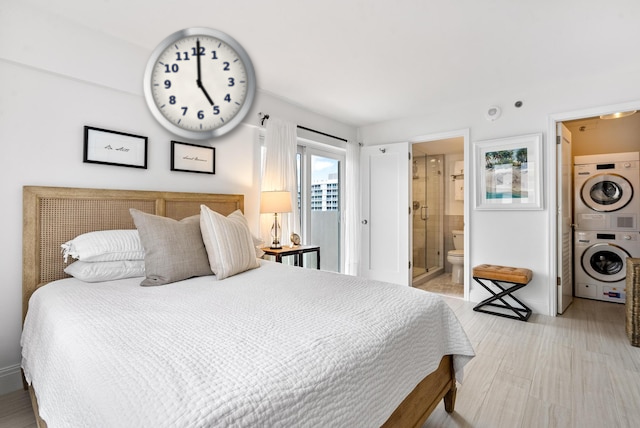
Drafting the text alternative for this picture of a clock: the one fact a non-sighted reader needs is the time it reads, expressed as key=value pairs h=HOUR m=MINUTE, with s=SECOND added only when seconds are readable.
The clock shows h=5 m=0
